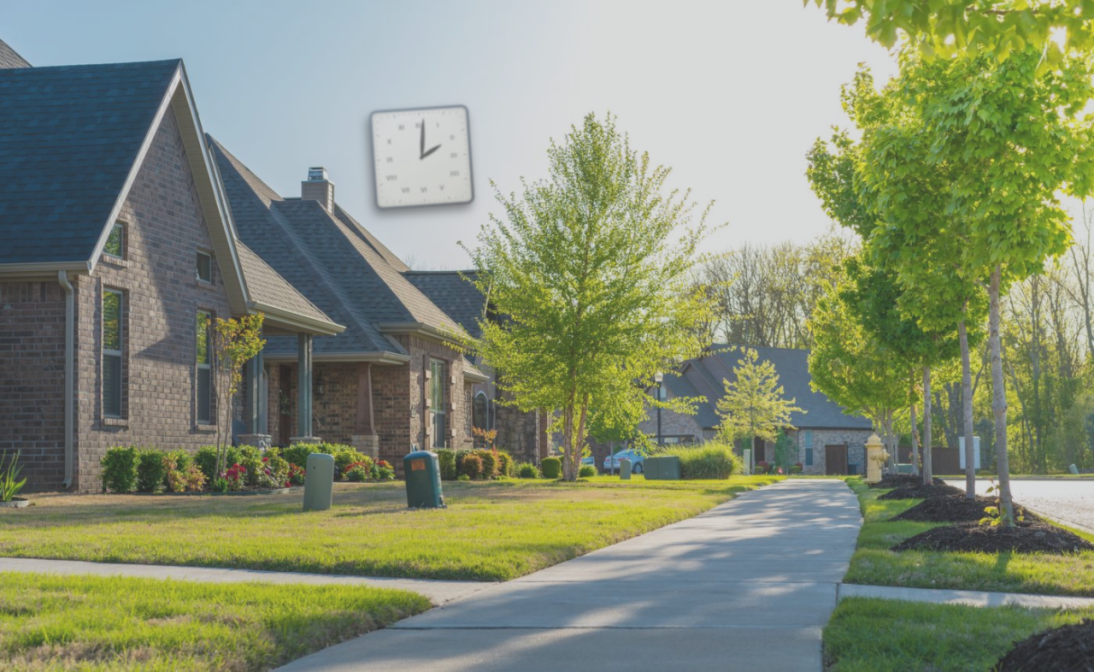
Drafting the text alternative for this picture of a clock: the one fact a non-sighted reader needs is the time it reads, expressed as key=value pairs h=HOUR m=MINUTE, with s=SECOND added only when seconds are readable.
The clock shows h=2 m=1
